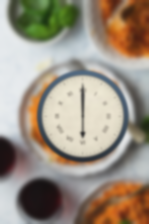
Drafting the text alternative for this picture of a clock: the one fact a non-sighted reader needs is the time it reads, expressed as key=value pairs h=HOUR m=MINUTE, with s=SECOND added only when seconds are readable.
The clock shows h=6 m=0
